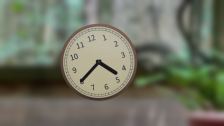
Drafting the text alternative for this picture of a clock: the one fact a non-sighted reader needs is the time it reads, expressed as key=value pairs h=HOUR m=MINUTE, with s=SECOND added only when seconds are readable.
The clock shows h=4 m=40
